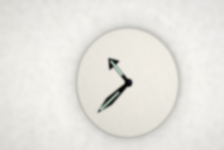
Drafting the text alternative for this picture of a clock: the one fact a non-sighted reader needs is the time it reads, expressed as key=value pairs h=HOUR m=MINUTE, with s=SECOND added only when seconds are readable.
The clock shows h=10 m=38
